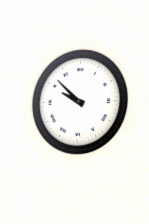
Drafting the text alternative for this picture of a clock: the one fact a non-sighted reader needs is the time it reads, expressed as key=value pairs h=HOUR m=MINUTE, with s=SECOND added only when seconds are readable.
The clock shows h=9 m=52
